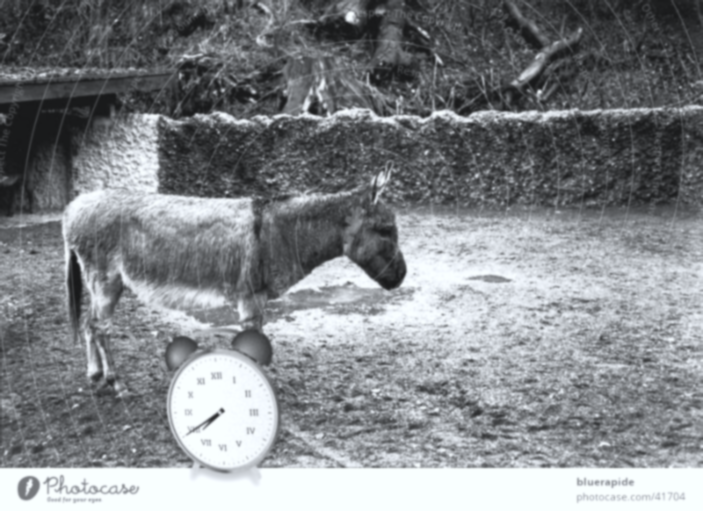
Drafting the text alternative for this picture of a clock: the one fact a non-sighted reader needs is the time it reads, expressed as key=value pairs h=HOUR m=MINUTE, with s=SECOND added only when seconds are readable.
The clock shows h=7 m=40
